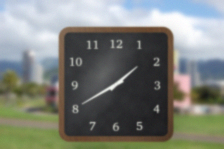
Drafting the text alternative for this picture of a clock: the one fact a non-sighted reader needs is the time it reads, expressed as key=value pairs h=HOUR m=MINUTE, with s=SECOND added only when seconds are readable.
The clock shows h=1 m=40
